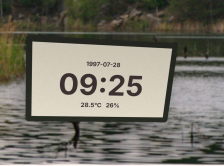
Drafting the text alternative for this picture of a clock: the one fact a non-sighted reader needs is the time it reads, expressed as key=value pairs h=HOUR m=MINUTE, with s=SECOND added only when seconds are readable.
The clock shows h=9 m=25
